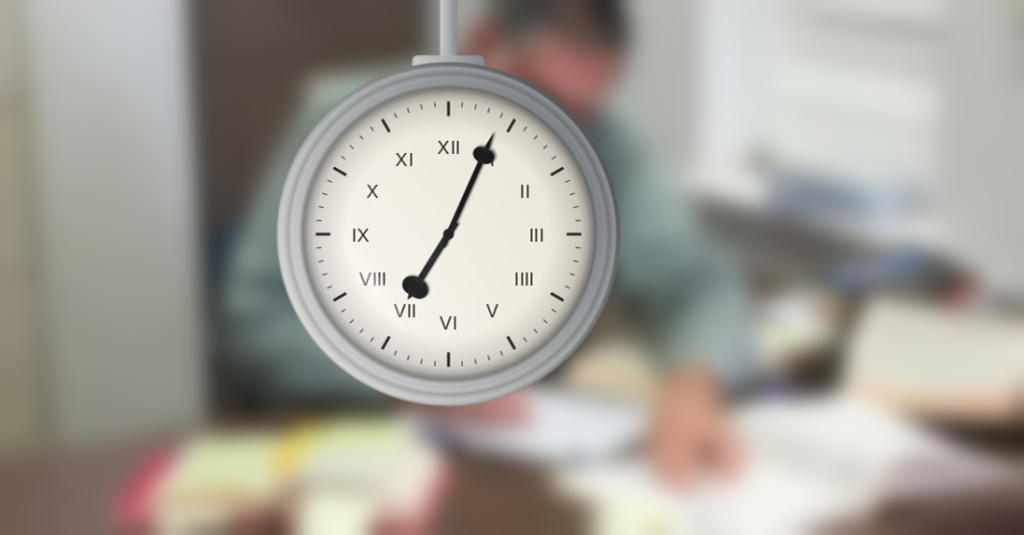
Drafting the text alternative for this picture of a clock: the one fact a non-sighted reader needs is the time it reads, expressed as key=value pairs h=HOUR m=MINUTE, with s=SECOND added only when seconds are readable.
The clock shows h=7 m=4
